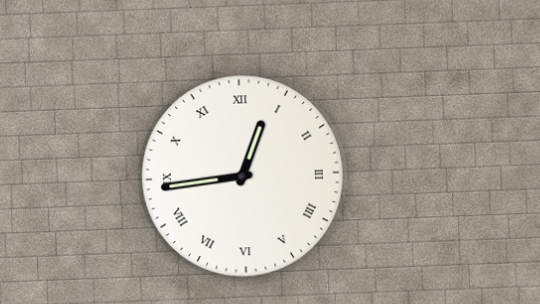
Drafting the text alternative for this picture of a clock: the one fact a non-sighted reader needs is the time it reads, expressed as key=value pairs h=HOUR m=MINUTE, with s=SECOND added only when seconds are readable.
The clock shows h=12 m=44
